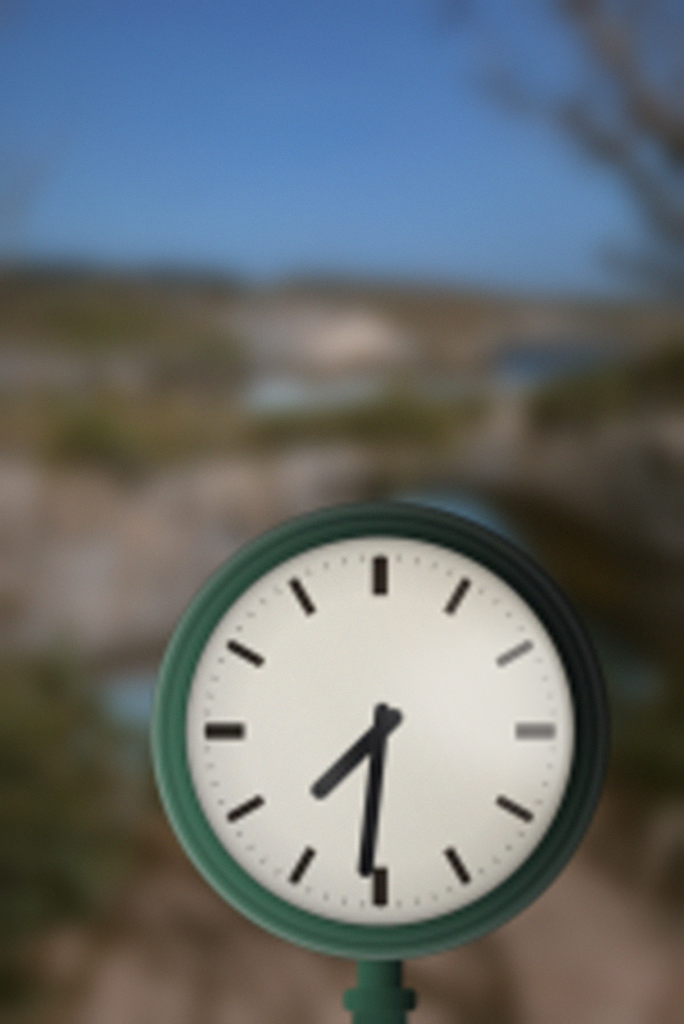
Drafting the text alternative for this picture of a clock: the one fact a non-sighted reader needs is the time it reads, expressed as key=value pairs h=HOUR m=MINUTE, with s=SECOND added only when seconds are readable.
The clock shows h=7 m=31
